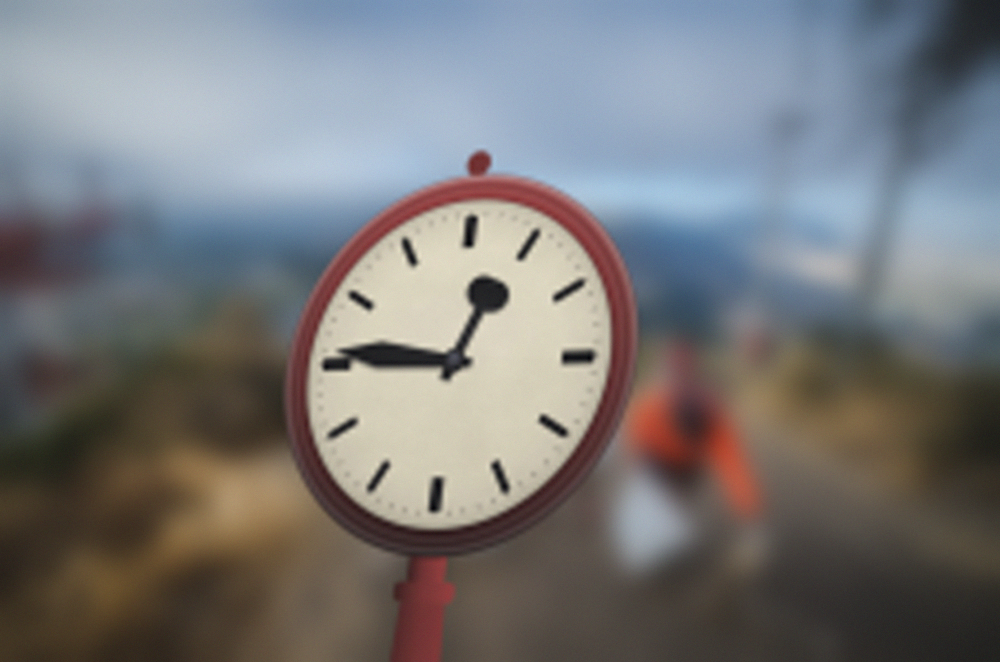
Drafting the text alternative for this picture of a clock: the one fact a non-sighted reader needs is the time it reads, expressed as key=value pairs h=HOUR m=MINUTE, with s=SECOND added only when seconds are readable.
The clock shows h=12 m=46
